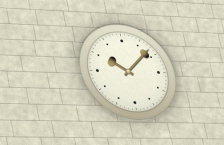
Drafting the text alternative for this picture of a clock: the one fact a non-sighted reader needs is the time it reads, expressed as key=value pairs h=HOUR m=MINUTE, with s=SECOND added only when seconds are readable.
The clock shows h=10 m=8
